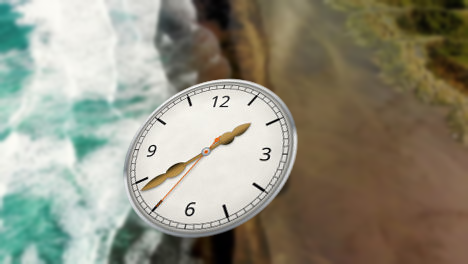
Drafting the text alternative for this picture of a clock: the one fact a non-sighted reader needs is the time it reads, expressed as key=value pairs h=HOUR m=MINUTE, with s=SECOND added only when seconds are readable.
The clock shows h=1 m=38 s=35
